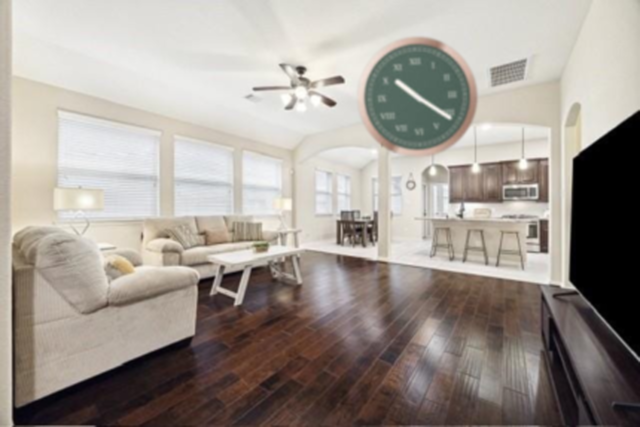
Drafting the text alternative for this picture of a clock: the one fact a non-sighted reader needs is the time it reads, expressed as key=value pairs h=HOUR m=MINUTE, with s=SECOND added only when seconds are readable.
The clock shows h=10 m=21
